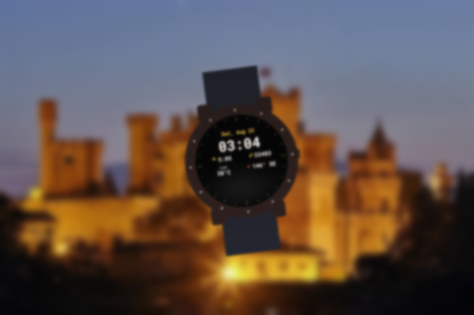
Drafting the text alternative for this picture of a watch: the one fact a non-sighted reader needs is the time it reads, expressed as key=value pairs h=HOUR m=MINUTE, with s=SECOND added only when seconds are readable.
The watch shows h=3 m=4
